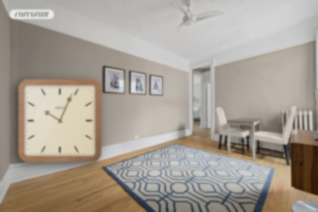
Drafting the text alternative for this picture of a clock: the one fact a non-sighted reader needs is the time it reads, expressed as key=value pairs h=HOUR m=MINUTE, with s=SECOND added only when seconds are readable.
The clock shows h=10 m=4
